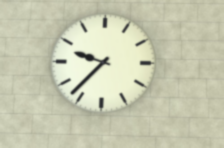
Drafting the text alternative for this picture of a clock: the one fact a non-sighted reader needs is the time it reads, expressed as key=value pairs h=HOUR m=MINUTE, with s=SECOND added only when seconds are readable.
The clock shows h=9 m=37
